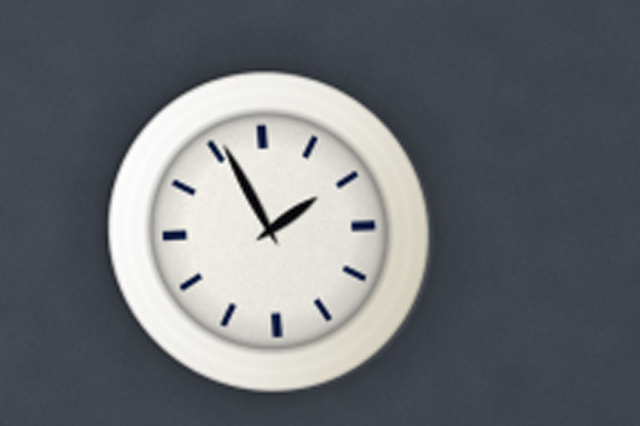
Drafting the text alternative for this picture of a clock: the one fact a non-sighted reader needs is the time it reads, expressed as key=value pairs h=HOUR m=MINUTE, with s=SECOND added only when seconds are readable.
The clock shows h=1 m=56
